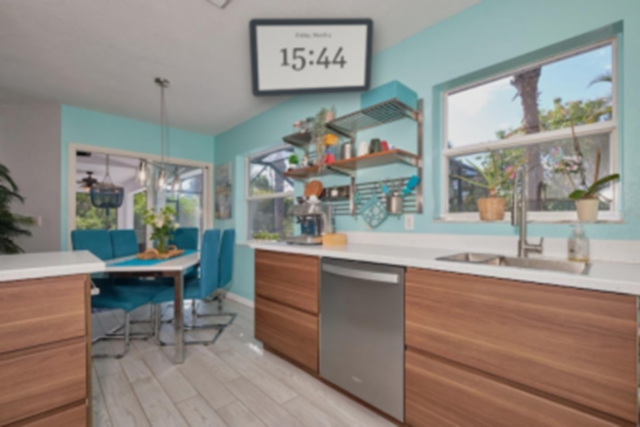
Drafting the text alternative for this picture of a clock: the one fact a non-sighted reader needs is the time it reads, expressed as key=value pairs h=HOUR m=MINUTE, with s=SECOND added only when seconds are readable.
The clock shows h=15 m=44
